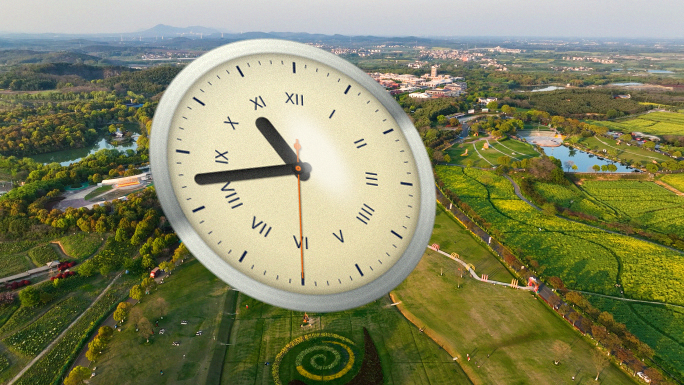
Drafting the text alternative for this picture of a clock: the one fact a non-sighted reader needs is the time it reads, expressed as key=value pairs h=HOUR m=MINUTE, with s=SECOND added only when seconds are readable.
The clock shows h=10 m=42 s=30
